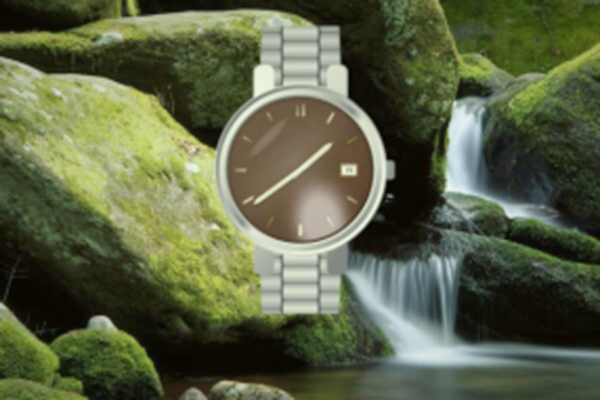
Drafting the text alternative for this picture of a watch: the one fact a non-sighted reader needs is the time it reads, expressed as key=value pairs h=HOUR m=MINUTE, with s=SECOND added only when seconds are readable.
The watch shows h=1 m=39
